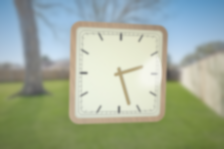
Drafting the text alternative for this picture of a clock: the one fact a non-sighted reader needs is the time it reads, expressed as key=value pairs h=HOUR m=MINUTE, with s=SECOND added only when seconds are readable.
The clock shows h=2 m=27
